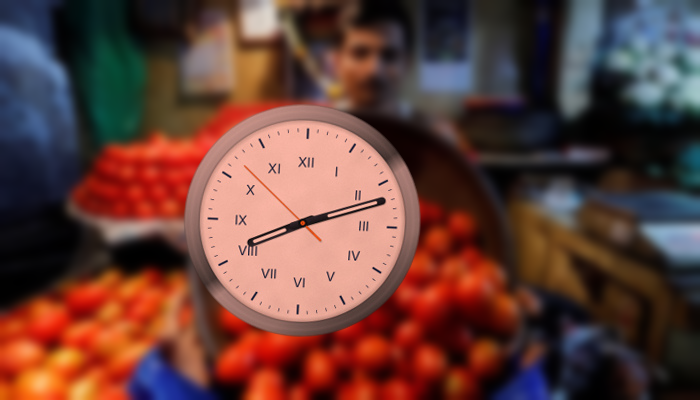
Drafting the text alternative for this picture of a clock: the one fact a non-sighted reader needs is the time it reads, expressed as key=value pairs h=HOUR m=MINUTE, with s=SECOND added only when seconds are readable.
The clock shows h=8 m=11 s=52
